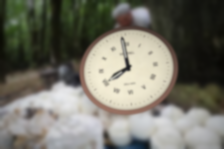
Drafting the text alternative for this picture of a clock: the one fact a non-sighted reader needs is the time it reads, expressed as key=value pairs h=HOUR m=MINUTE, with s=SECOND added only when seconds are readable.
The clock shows h=7 m=59
